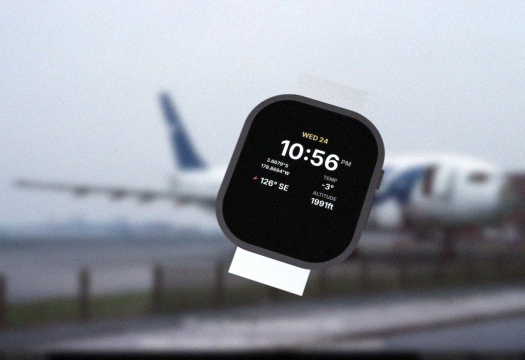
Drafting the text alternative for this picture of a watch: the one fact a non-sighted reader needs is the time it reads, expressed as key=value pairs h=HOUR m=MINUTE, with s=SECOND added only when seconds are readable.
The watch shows h=10 m=56
